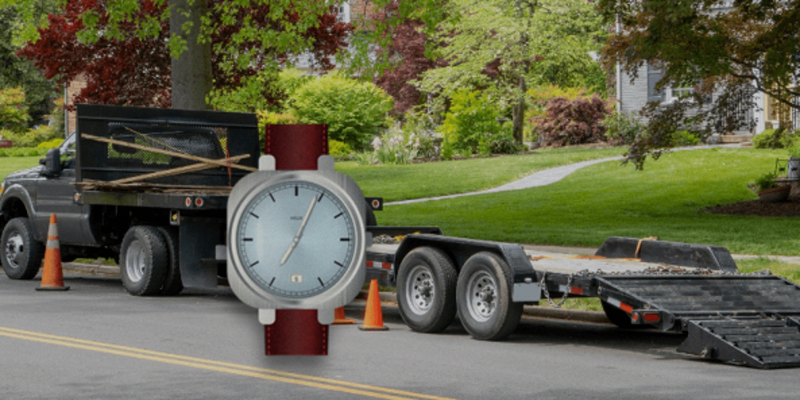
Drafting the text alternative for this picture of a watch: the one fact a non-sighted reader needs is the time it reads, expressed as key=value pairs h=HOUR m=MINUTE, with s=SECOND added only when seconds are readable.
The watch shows h=7 m=4
